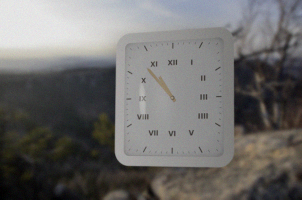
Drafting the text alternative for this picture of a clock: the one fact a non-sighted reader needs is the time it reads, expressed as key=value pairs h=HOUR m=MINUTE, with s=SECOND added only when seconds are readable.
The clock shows h=10 m=53
